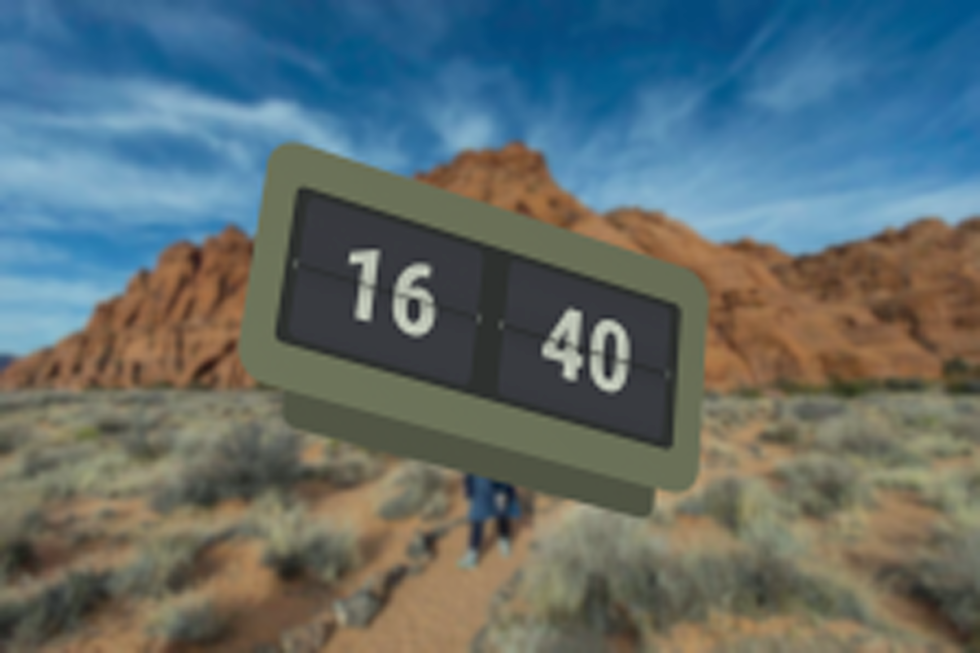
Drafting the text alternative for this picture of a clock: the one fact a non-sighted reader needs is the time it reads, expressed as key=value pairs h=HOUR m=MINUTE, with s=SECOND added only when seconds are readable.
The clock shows h=16 m=40
